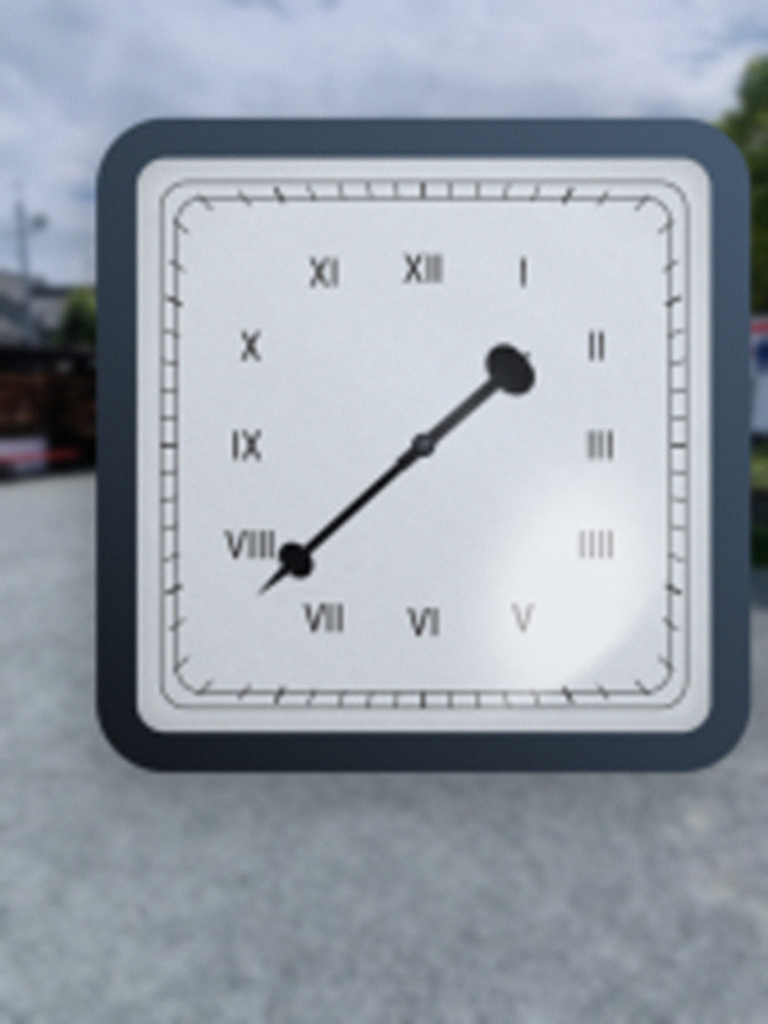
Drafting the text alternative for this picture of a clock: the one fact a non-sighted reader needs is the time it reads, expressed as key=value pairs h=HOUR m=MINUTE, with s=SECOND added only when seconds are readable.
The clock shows h=1 m=38
